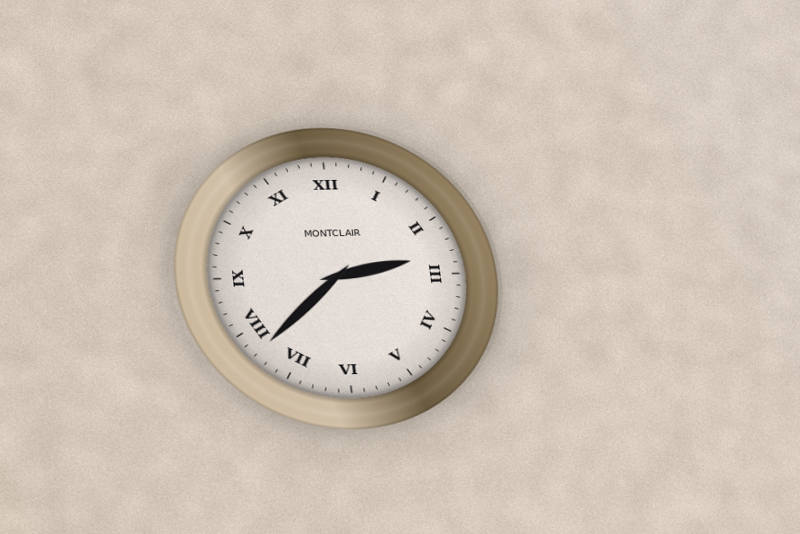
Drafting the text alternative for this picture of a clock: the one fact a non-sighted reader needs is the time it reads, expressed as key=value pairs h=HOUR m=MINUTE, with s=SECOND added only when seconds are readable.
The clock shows h=2 m=38
